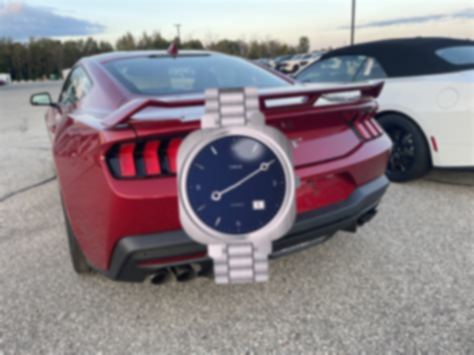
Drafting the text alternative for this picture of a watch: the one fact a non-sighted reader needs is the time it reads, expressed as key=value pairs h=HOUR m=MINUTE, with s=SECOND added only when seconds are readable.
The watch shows h=8 m=10
